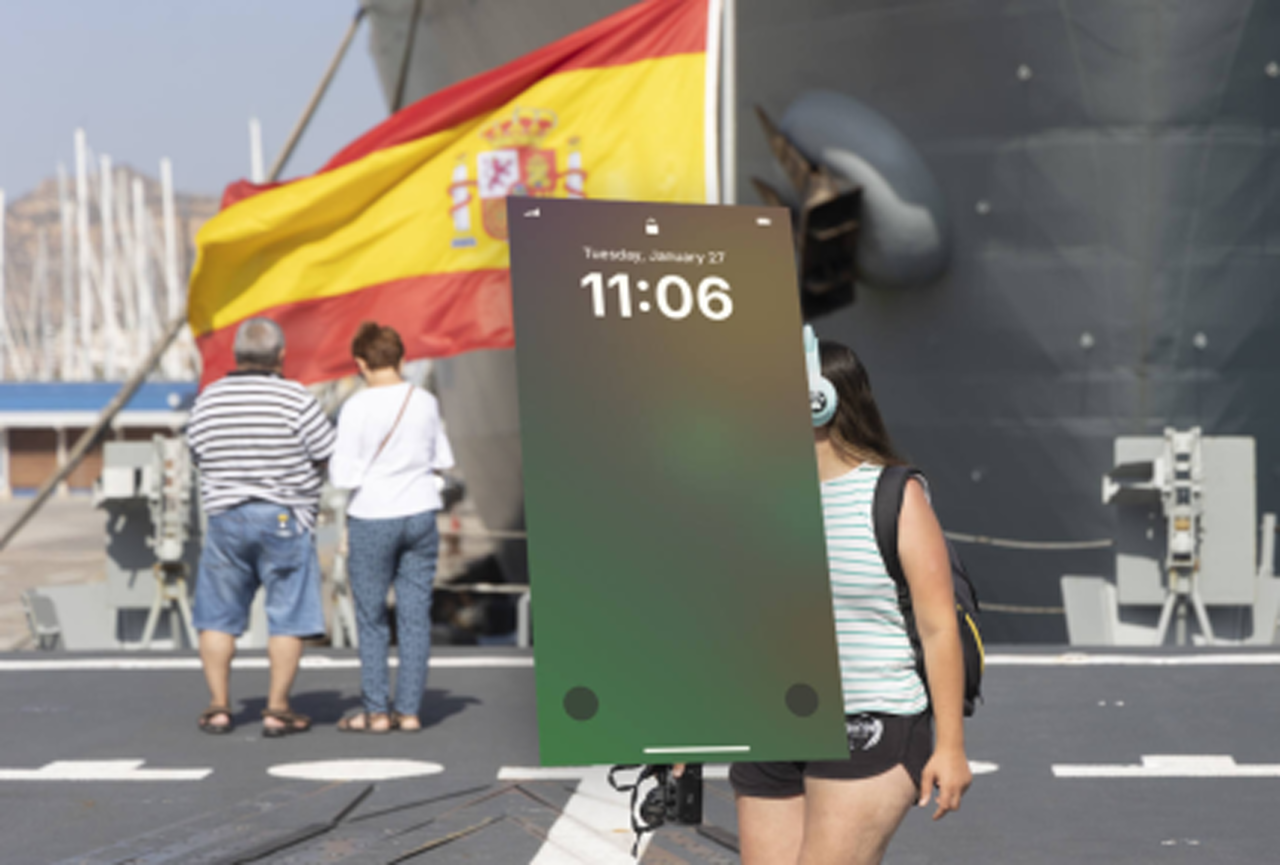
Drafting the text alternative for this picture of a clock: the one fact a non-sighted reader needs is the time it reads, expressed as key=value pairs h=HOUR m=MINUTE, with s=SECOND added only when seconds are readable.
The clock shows h=11 m=6
